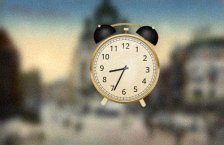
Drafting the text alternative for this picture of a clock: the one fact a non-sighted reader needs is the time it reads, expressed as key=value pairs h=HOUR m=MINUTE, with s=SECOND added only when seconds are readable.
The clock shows h=8 m=34
